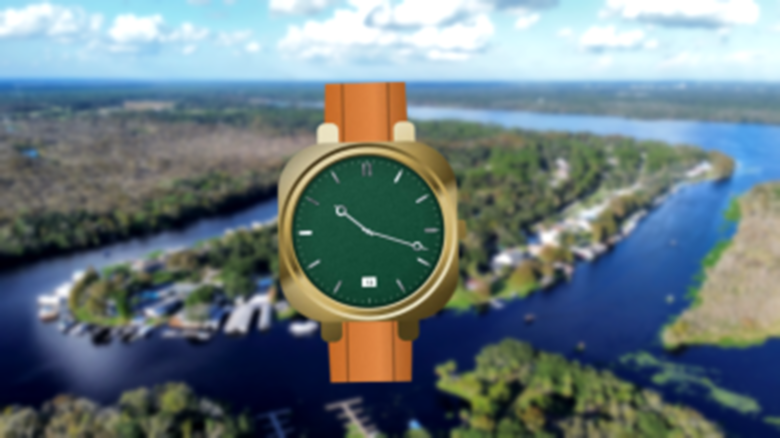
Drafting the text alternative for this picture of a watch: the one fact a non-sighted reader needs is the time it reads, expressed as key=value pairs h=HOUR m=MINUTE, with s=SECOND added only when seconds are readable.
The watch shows h=10 m=18
